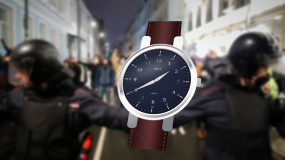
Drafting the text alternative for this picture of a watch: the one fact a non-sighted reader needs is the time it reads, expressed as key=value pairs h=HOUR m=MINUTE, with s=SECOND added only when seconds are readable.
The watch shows h=1 m=40
